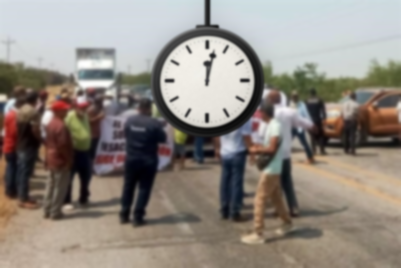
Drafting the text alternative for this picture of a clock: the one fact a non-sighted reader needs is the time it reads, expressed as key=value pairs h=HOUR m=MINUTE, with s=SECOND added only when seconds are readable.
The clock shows h=12 m=2
